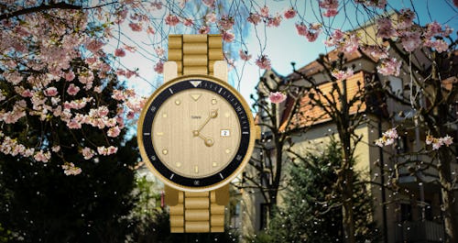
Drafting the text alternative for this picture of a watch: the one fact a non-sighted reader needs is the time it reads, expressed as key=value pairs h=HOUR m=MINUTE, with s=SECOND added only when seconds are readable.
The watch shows h=4 m=7
